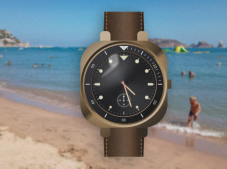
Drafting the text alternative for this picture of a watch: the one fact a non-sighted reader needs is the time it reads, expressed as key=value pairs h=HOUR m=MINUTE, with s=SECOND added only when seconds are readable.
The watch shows h=4 m=27
